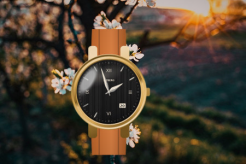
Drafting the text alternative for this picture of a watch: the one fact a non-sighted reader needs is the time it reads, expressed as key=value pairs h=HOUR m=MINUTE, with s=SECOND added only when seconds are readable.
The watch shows h=1 m=57
